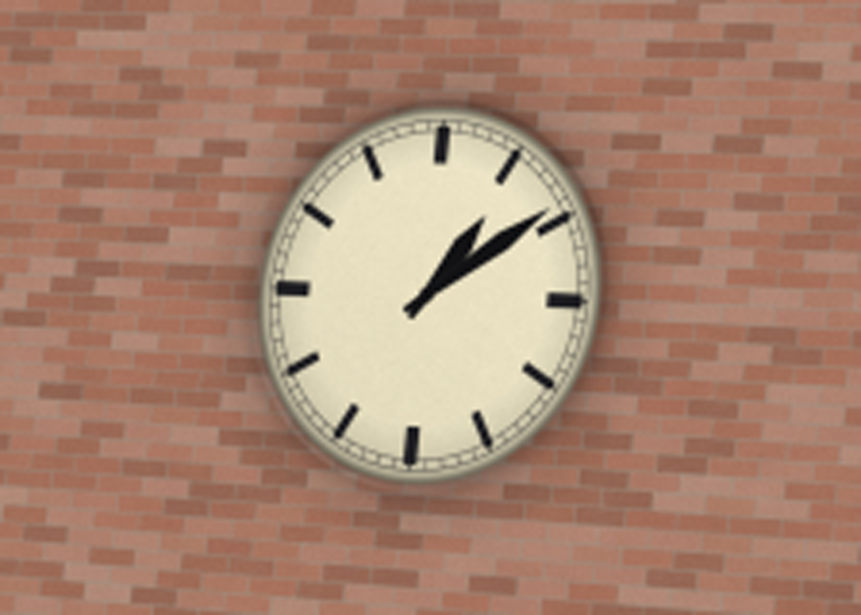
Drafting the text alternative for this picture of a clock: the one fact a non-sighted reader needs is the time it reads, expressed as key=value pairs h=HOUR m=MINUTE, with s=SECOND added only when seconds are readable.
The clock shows h=1 m=9
